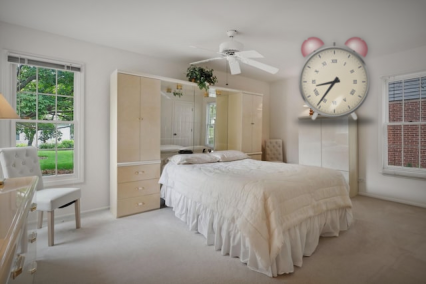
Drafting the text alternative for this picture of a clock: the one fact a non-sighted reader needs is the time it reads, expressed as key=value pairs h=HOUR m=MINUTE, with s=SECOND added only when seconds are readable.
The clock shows h=8 m=36
